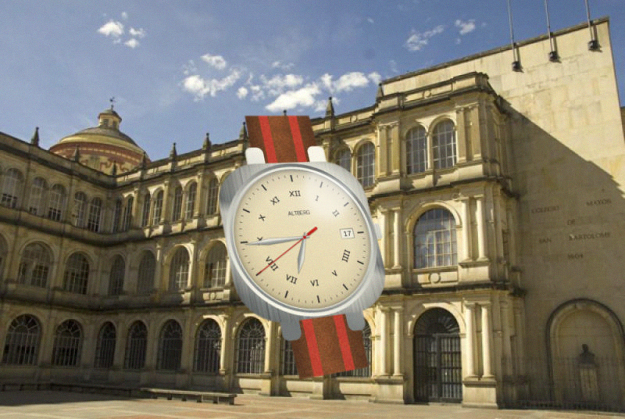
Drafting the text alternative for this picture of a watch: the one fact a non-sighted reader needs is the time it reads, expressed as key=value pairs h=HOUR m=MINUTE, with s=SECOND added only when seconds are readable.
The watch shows h=6 m=44 s=40
